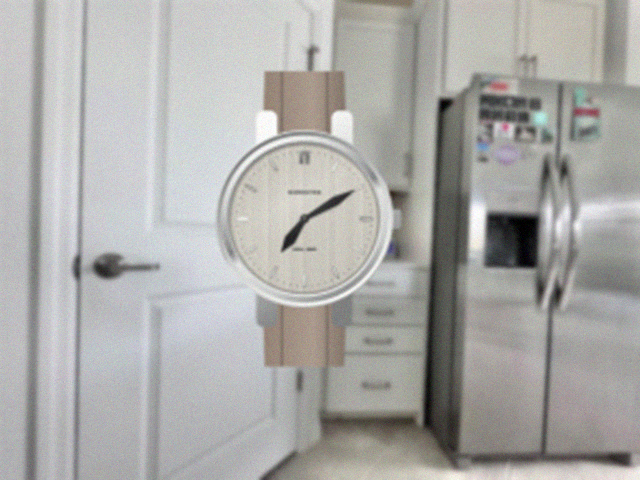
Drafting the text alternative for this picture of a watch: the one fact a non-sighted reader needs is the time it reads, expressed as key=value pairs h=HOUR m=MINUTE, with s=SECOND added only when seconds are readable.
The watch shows h=7 m=10
